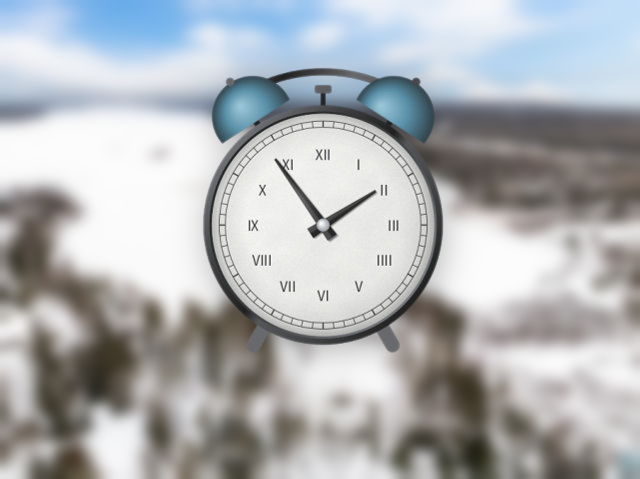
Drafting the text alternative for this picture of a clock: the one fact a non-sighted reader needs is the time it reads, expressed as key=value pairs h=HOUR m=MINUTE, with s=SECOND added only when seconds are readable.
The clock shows h=1 m=54
